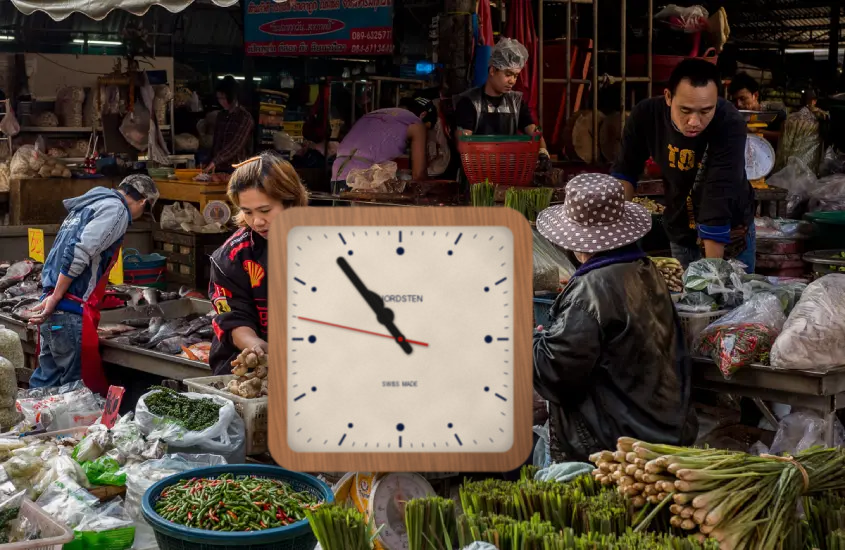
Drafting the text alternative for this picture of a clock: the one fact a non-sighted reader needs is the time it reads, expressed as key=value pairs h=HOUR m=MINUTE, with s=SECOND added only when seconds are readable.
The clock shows h=10 m=53 s=47
